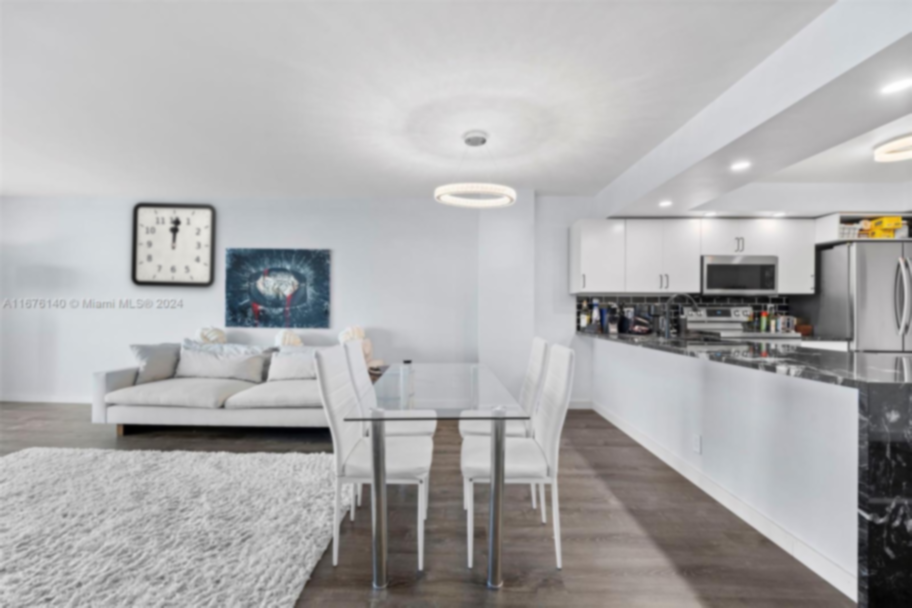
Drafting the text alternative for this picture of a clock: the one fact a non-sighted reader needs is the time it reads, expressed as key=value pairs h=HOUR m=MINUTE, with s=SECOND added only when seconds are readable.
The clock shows h=12 m=1
